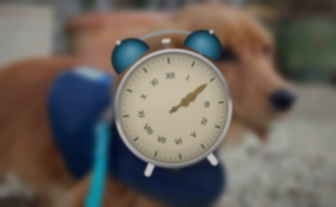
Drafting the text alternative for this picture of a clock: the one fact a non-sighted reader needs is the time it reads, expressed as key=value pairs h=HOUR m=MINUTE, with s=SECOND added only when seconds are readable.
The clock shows h=2 m=10
